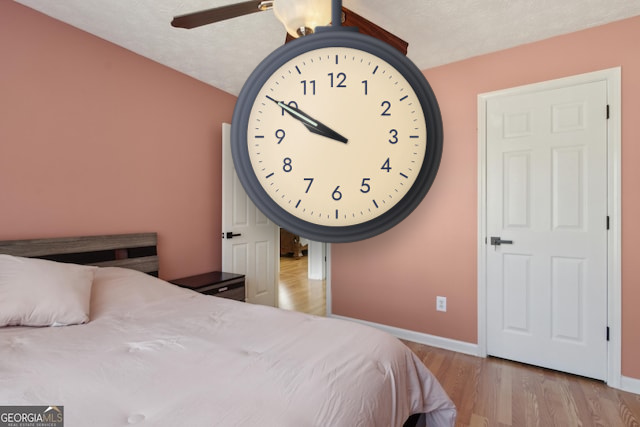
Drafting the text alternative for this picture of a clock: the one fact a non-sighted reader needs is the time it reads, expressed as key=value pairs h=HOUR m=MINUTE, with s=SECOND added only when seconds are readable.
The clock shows h=9 m=50
